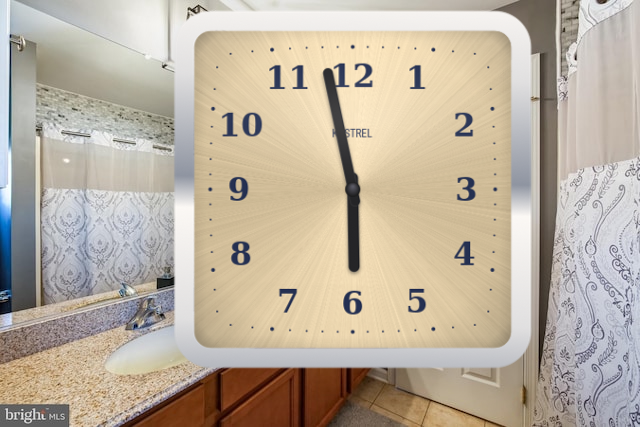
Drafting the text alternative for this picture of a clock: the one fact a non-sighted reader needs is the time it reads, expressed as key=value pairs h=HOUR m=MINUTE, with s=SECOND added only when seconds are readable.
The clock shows h=5 m=58
